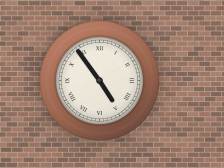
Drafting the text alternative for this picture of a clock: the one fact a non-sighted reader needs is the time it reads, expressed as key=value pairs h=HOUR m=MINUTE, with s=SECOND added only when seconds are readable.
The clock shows h=4 m=54
